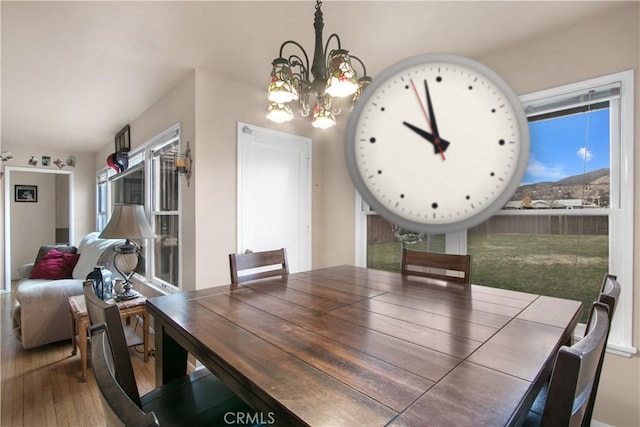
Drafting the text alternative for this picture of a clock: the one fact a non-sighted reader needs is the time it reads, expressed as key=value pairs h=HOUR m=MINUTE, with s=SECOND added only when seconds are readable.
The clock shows h=9 m=57 s=56
